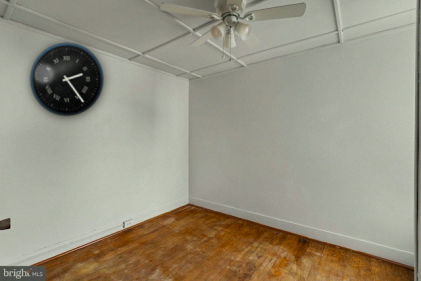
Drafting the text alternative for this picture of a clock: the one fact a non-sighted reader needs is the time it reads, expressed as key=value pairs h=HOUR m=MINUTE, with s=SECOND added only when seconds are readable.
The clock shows h=2 m=24
